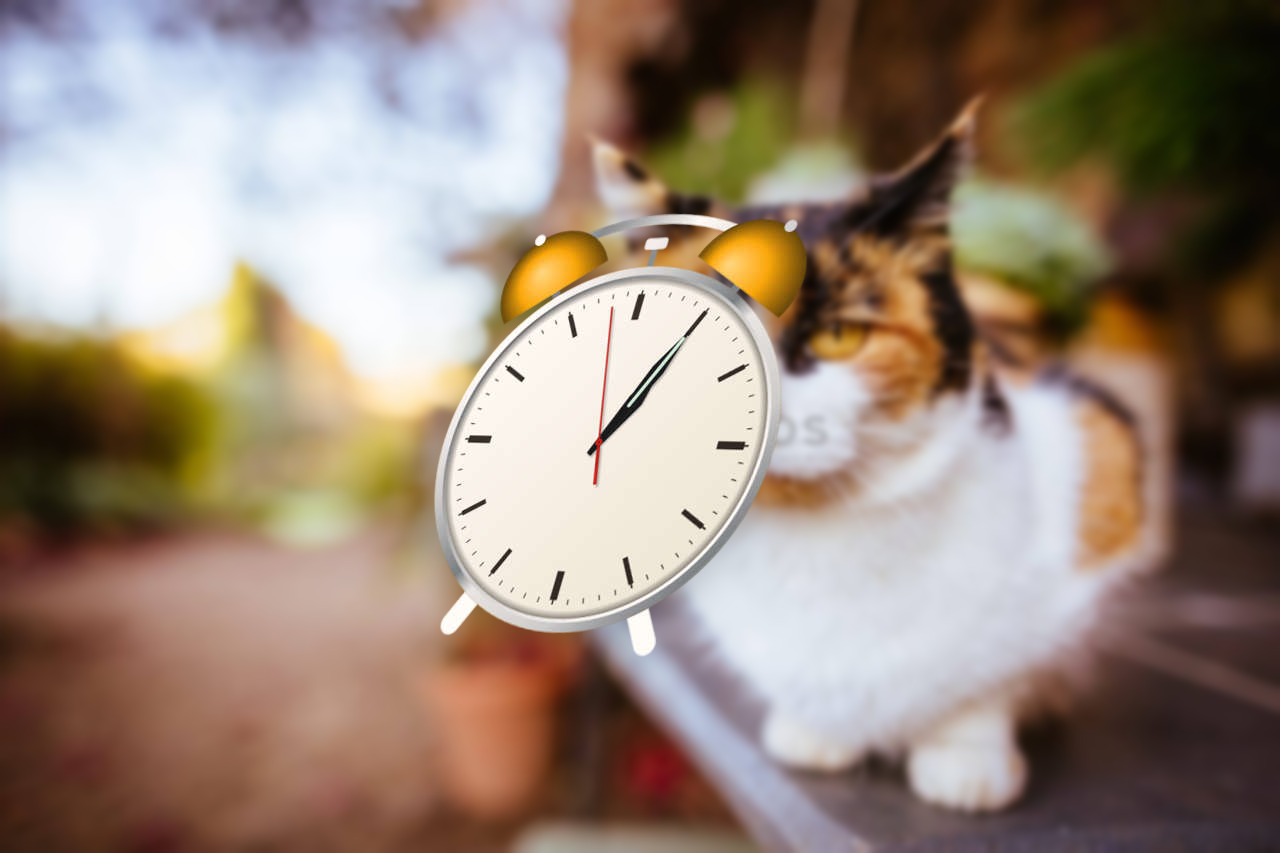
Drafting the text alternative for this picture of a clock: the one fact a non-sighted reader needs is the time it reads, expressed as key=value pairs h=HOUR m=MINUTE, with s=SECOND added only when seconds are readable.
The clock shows h=1 m=4 s=58
